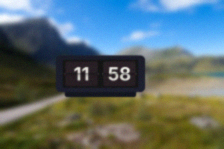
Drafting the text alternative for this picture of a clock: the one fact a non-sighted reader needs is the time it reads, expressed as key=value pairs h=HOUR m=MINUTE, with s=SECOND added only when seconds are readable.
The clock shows h=11 m=58
